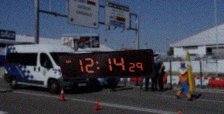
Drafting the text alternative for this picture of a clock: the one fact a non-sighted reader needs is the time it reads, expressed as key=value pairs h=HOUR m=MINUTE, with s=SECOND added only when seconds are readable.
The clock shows h=12 m=14 s=29
